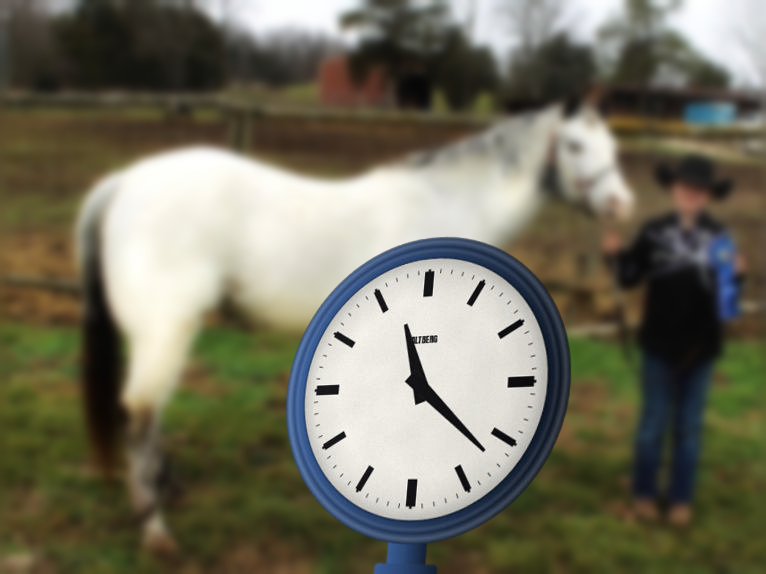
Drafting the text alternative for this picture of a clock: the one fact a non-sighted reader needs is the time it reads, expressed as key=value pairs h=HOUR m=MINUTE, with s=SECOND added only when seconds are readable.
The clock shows h=11 m=22
